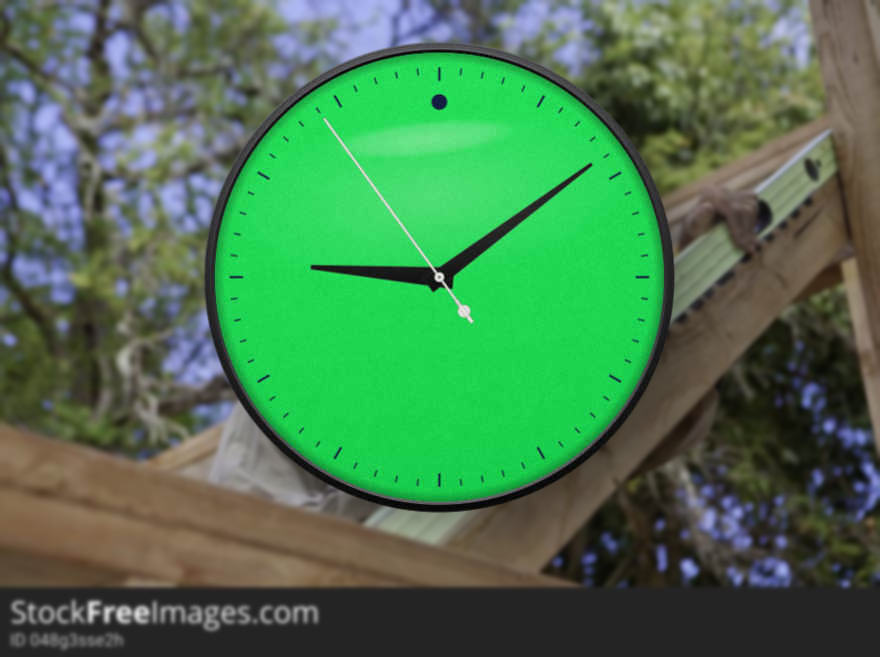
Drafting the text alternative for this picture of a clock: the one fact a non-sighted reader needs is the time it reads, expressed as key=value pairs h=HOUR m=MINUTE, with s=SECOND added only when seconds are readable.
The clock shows h=9 m=8 s=54
